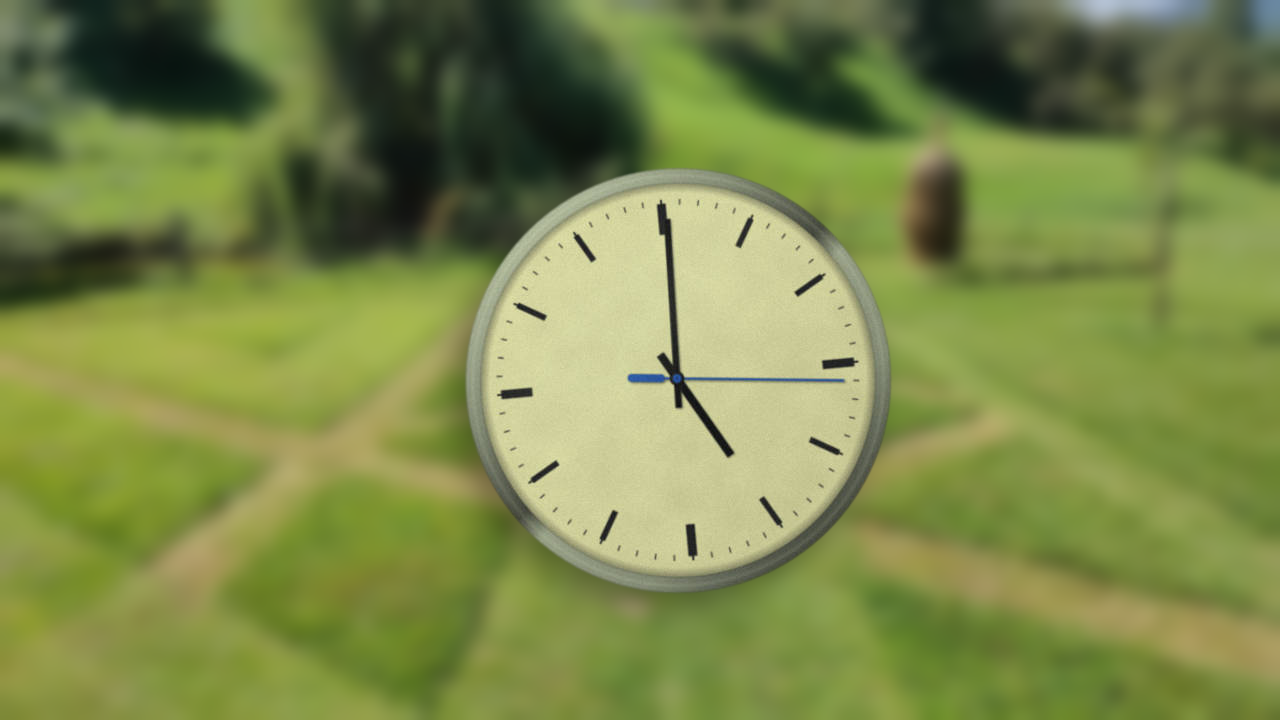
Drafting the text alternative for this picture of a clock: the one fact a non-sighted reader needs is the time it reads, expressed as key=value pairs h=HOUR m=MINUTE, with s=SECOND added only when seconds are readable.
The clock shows h=5 m=0 s=16
